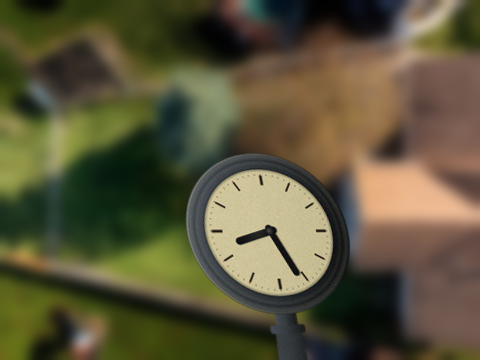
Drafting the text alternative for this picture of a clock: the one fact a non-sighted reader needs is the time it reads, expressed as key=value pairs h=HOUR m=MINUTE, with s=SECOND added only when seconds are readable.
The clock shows h=8 m=26
